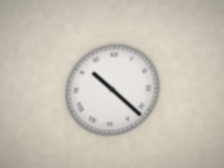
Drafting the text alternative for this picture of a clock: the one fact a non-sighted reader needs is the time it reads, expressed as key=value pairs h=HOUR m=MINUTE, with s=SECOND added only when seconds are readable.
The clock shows h=10 m=22
